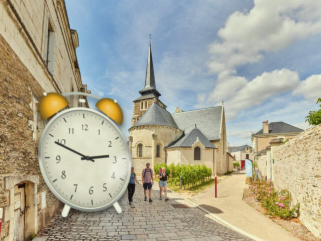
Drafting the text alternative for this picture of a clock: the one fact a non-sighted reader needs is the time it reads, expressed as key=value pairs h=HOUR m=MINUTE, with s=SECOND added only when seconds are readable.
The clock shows h=2 m=49
